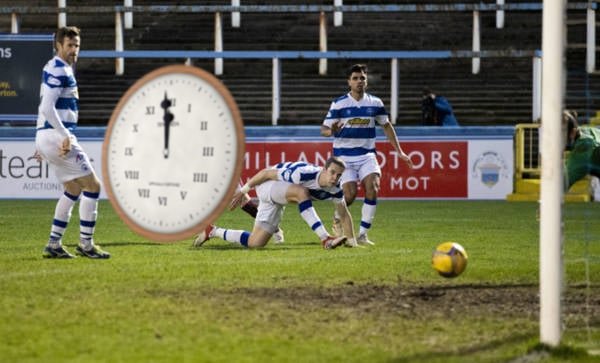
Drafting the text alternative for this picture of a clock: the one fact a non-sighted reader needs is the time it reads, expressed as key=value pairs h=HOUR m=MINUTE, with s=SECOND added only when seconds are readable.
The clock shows h=11 m=59
